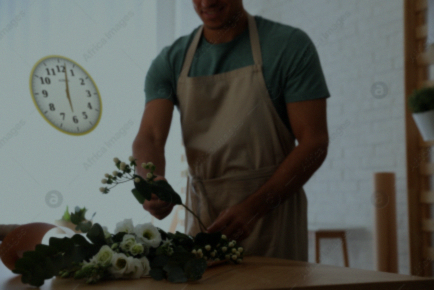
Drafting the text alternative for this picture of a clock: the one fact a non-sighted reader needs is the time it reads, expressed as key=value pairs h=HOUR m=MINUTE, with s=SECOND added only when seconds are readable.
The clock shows h=6 m=2
